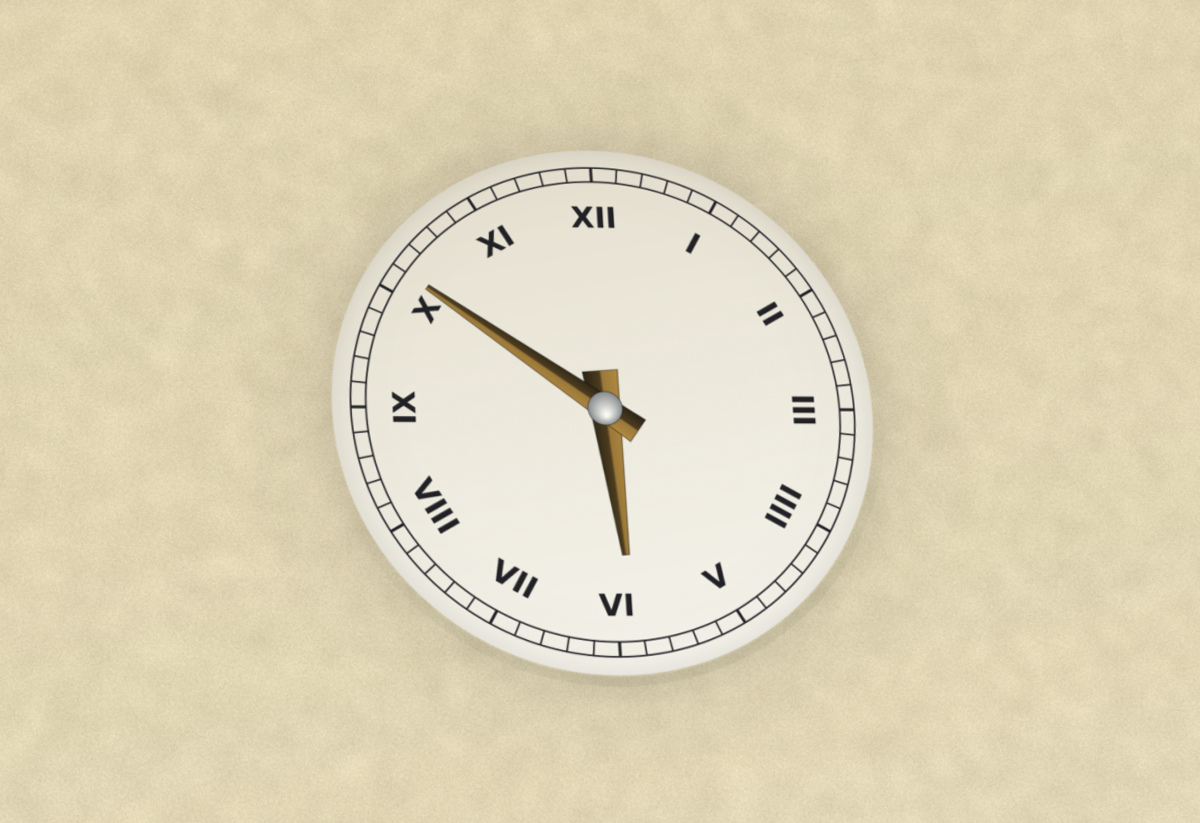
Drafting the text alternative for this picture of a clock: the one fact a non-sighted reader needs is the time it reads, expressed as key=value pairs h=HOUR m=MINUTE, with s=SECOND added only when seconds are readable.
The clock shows h=5 m=51
